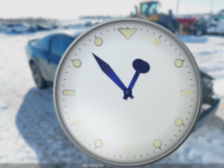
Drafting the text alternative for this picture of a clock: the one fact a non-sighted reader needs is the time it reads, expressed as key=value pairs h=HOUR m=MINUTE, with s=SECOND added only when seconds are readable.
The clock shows h=12 m=53
